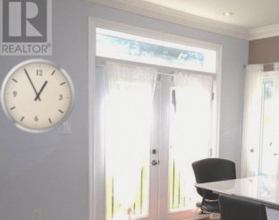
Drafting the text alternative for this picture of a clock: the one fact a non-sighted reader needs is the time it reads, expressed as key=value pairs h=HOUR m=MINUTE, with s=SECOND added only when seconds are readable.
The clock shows h=12 m=55
